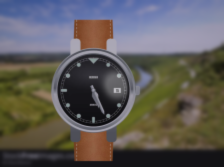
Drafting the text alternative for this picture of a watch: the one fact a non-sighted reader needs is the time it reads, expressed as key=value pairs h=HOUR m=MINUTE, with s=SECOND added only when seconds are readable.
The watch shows h=5 m=26
